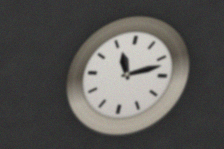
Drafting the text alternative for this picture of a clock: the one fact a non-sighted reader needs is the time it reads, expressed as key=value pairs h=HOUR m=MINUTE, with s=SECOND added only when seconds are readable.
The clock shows h=11 m=12
